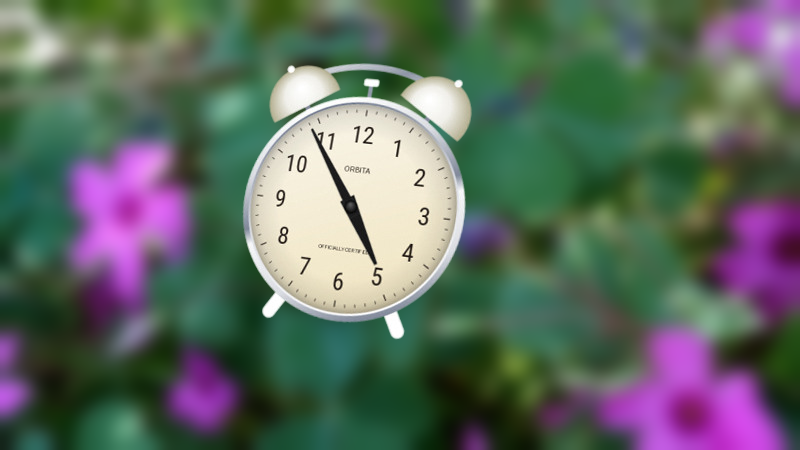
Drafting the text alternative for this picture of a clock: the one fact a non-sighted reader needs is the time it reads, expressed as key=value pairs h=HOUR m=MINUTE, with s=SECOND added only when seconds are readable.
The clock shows h=4 m=54
